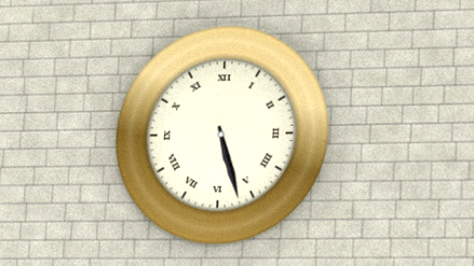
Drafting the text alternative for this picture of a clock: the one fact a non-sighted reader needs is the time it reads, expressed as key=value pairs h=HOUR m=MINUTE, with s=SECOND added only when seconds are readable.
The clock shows h=5 m=27
